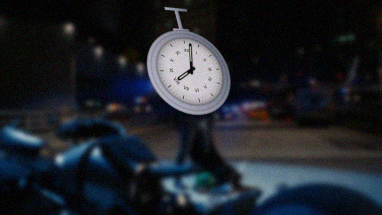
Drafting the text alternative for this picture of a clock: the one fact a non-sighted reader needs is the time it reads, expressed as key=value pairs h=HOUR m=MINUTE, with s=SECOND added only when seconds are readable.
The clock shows h=8 m=2
